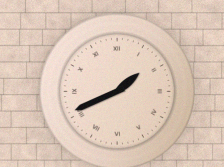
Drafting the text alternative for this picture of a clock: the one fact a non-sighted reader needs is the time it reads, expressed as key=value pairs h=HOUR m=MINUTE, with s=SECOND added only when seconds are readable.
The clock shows h=1 m=41
